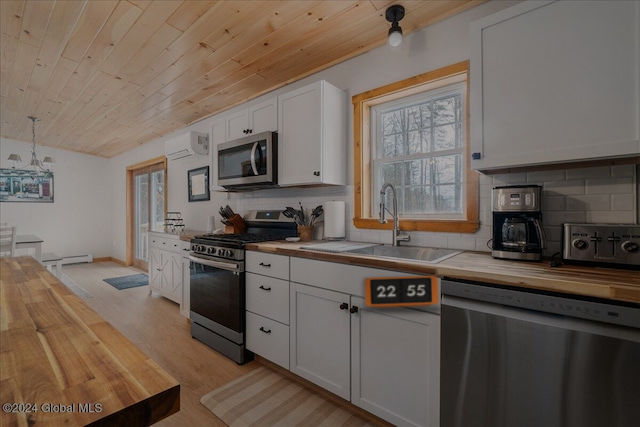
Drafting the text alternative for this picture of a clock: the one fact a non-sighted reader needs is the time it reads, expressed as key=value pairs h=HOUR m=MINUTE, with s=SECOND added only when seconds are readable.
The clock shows h=22 m=55
